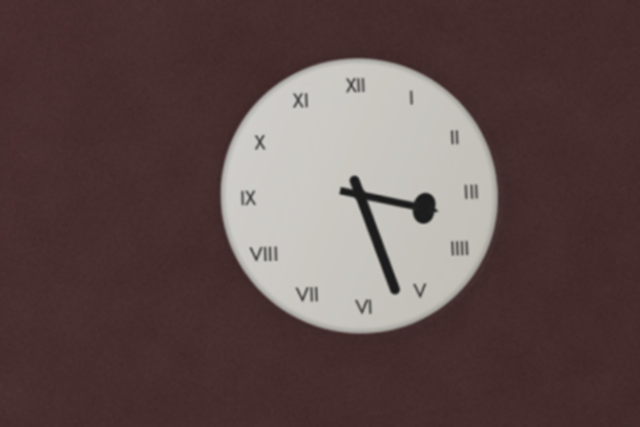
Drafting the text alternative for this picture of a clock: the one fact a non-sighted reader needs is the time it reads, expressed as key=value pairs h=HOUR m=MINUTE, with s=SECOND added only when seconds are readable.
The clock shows h=3 m=27
